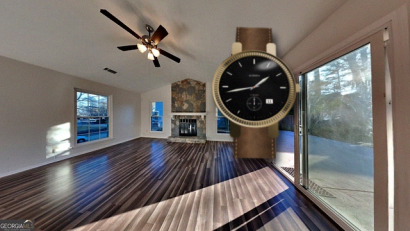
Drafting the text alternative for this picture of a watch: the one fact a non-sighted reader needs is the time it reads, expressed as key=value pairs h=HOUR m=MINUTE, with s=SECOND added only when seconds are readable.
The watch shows h=1 m=43
